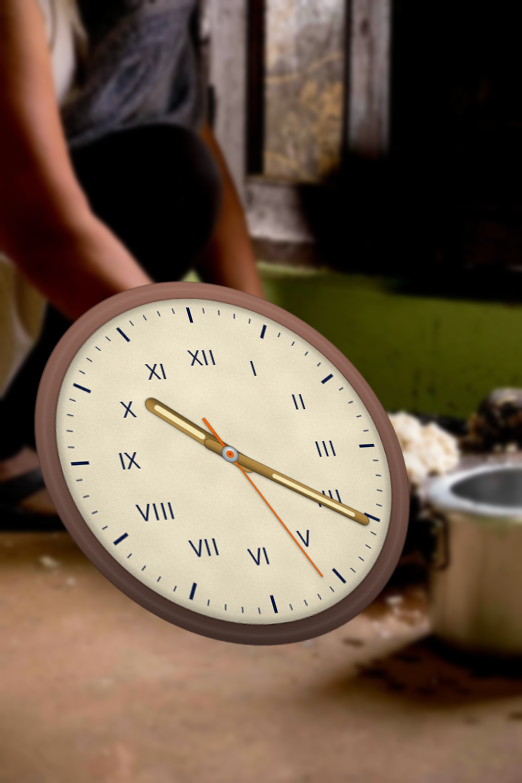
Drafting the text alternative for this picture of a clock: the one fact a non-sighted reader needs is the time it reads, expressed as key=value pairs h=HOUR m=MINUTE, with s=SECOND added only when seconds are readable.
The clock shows h=10 m=20 s=26
